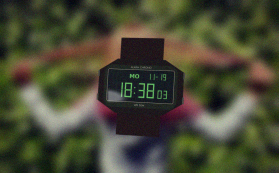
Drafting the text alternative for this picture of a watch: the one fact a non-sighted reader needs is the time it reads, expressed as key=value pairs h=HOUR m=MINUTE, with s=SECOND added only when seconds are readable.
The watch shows h=18 m=38 s=3
